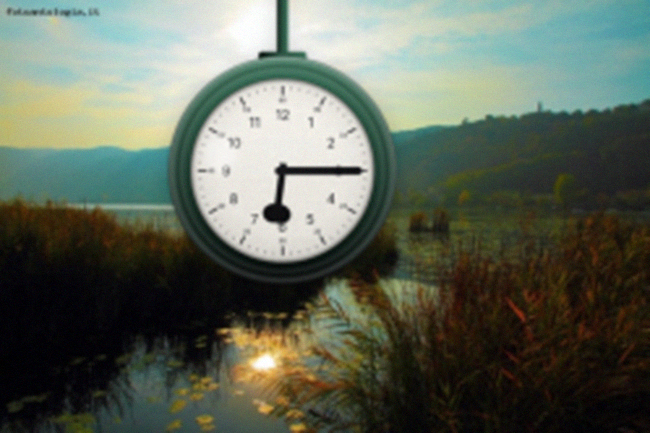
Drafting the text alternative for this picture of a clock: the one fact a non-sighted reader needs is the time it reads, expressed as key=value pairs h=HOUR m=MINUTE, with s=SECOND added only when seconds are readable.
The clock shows h=6 m=15
